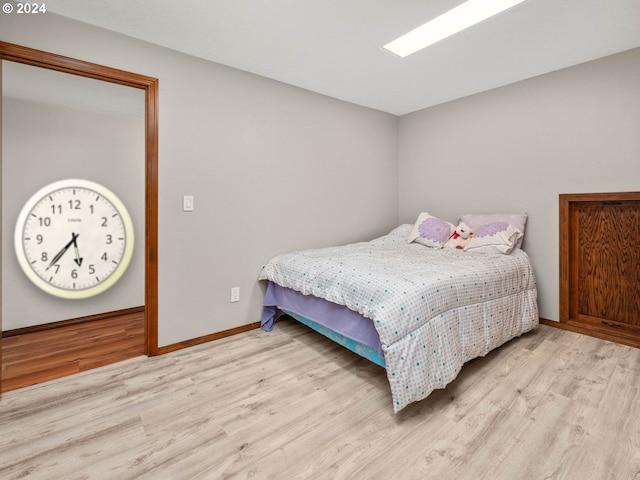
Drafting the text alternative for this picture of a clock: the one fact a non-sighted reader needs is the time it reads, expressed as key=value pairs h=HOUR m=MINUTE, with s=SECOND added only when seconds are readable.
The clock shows h=5 m=37
